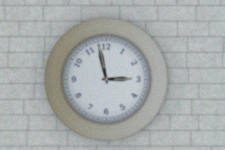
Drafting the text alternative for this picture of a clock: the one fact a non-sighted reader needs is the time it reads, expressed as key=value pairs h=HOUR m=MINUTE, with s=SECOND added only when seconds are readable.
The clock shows h=2 m=58
